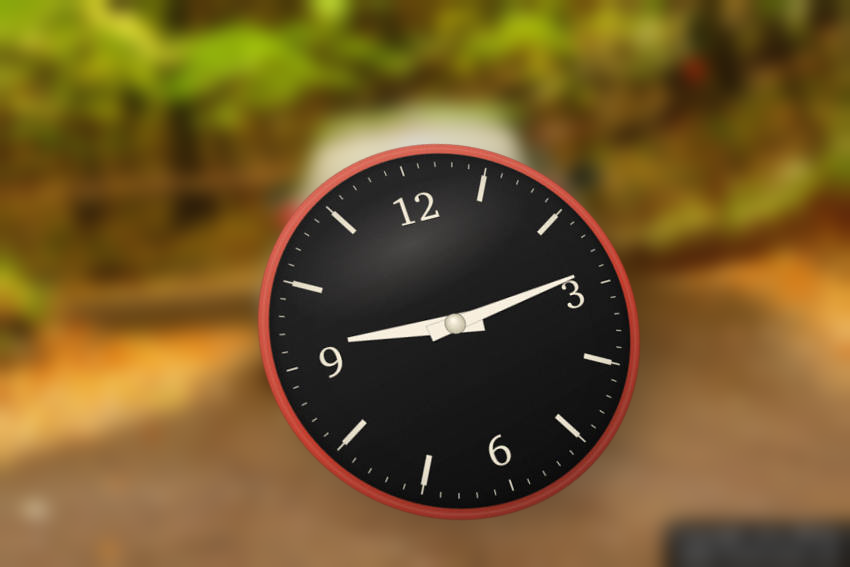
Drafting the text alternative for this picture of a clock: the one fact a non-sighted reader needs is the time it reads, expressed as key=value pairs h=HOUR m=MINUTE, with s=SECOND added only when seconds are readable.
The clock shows h=9 m=14
